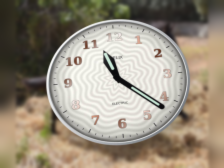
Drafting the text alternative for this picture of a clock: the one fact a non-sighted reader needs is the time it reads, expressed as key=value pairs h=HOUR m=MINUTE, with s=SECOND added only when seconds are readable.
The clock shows h=11 m=22
